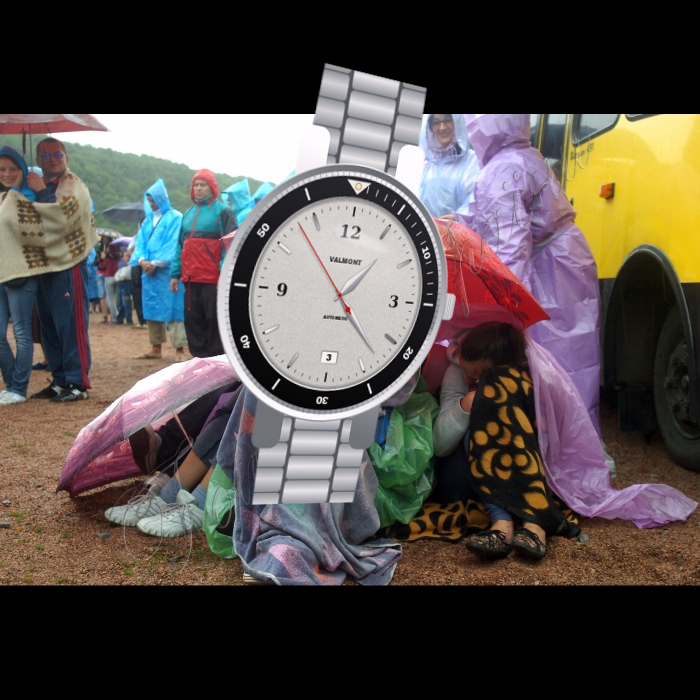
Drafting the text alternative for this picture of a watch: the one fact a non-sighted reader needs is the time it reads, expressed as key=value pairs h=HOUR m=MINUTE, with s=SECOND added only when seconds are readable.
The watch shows h=1 m=22 s=53
